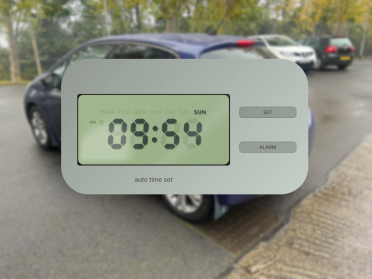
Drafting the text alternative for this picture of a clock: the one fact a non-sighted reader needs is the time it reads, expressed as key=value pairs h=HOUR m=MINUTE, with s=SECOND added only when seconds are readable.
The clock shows h=9 m=54
